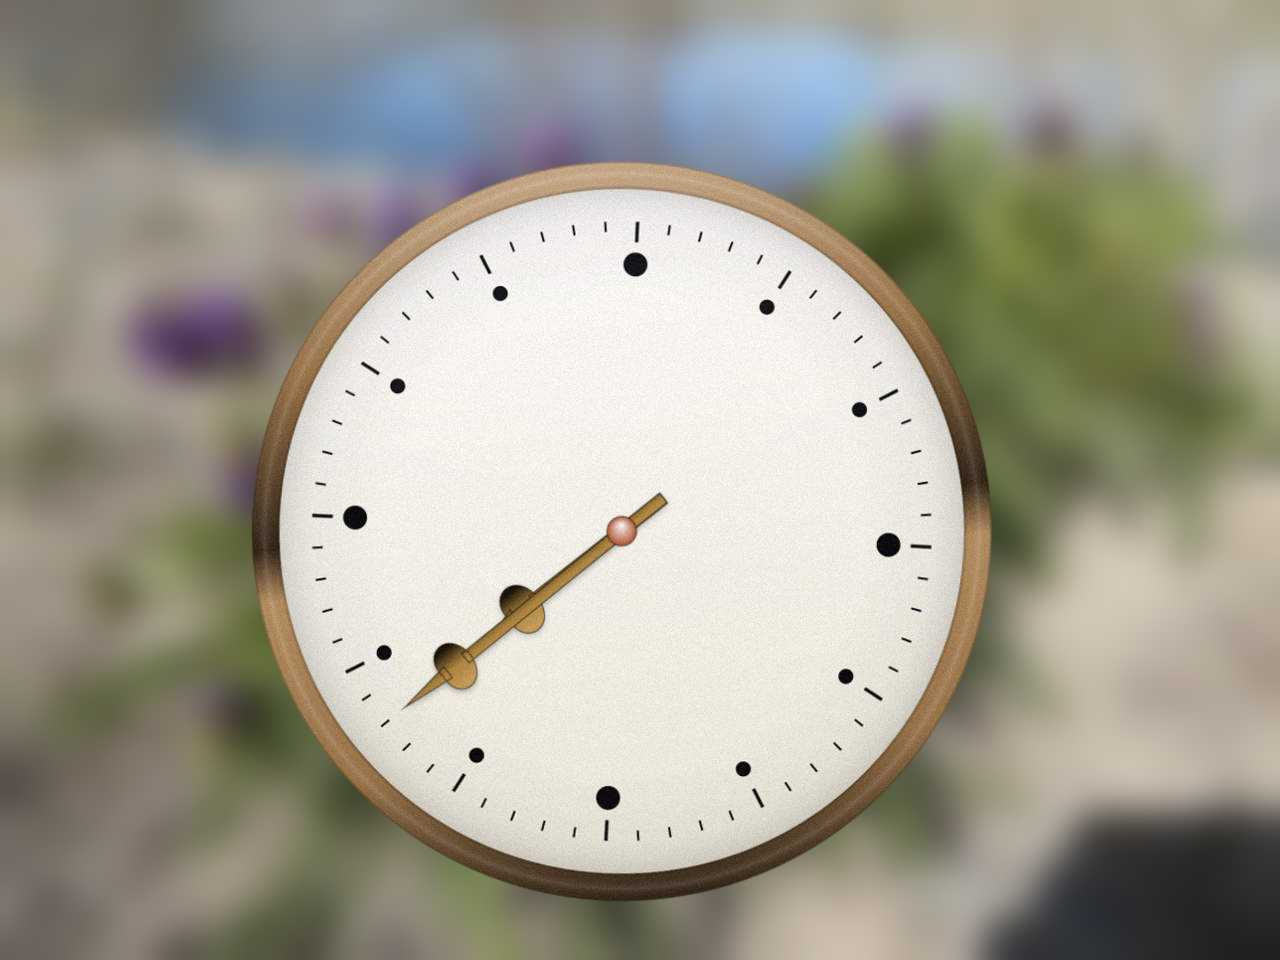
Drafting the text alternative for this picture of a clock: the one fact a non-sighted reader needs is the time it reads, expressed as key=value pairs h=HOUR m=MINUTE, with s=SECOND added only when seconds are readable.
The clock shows h=7 m=38
